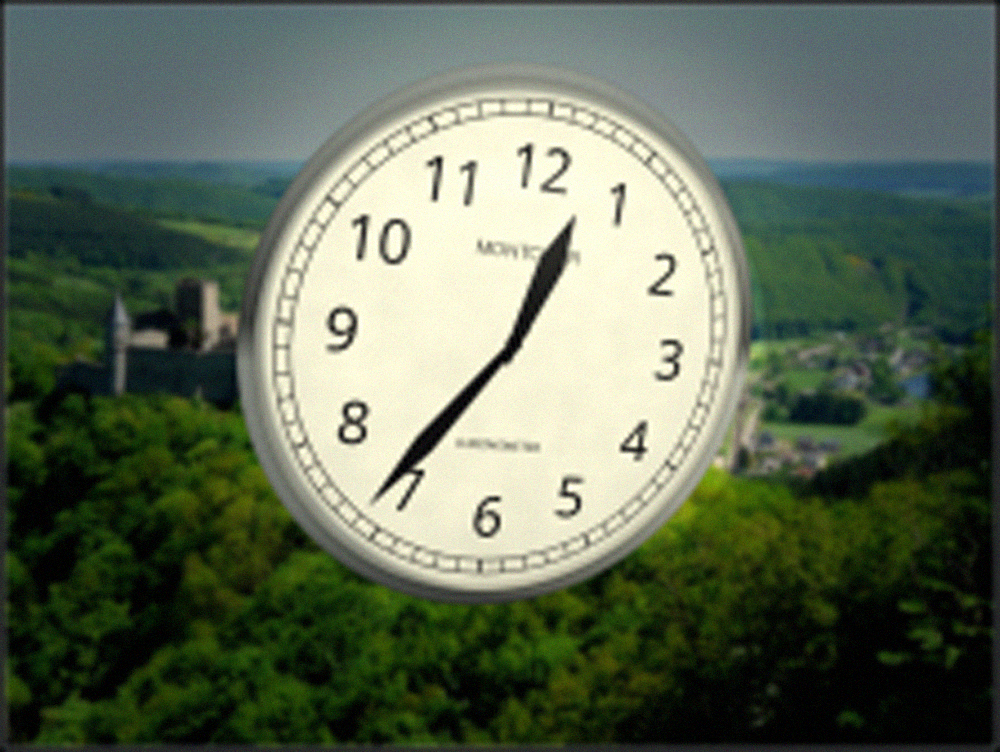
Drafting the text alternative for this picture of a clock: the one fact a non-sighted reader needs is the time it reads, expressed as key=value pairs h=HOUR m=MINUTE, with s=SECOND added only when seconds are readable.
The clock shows h=12 m=36
